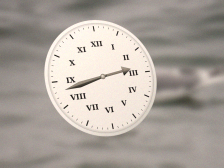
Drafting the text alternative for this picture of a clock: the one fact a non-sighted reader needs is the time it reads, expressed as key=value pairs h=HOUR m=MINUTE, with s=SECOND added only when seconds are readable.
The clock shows h=2 m=43
